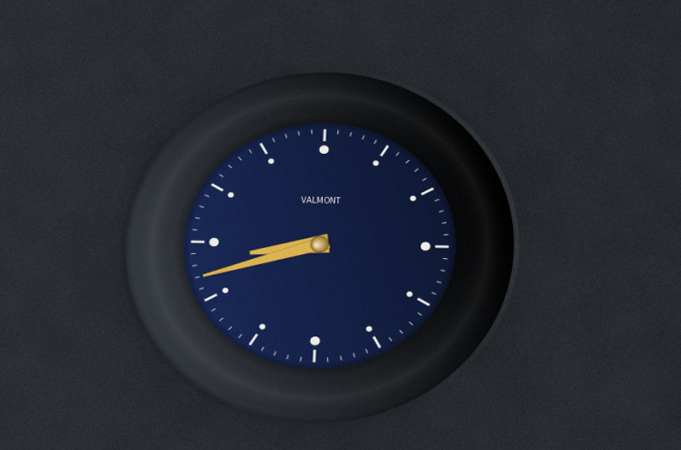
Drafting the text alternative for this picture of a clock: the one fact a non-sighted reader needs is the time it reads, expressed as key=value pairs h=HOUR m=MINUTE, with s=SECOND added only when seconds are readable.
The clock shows h=8 m=42
